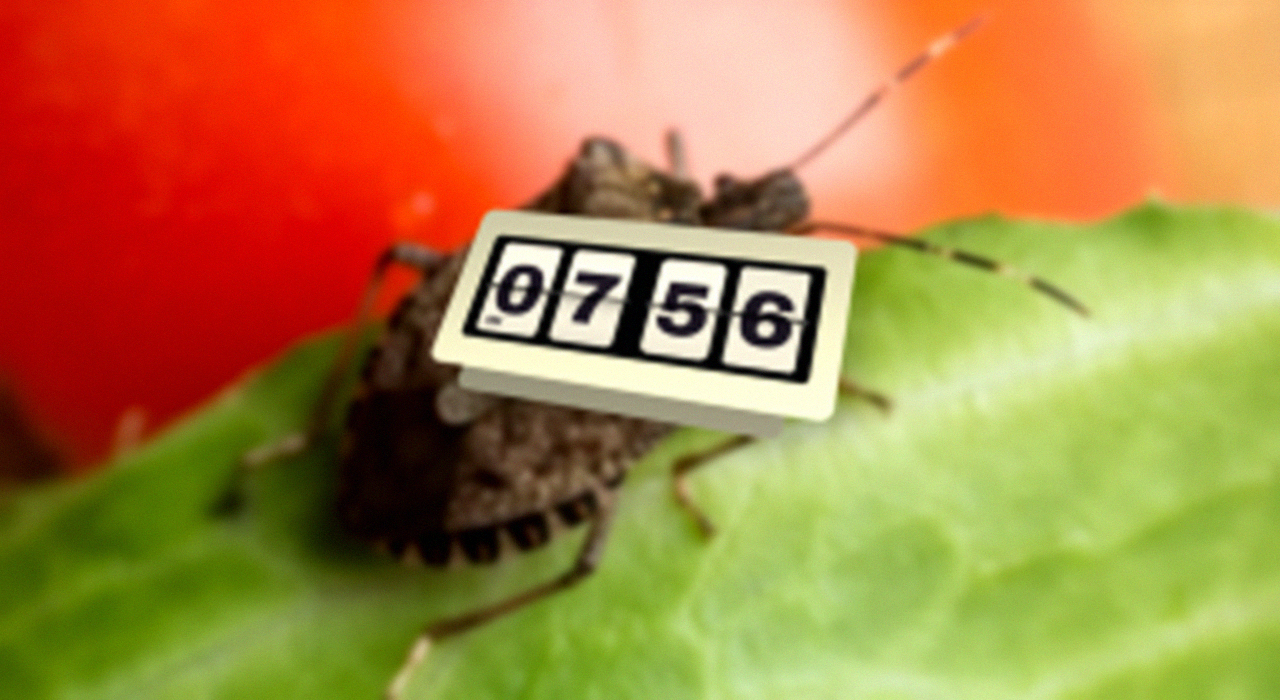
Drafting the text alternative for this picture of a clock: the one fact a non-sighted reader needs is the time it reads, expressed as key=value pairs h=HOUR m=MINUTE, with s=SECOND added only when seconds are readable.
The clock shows h=7 m=56
